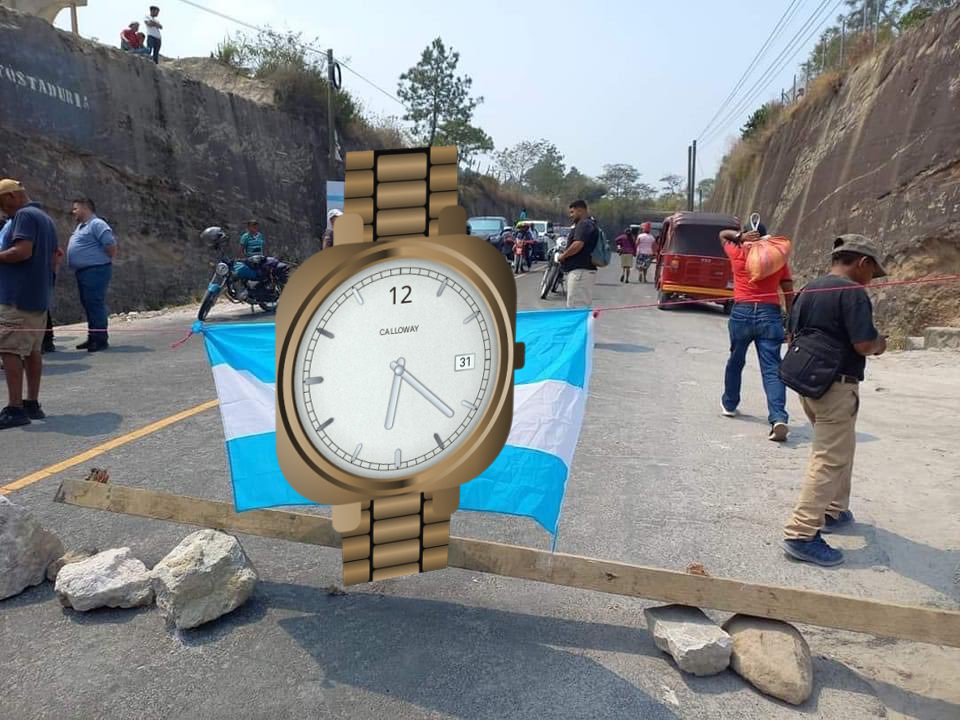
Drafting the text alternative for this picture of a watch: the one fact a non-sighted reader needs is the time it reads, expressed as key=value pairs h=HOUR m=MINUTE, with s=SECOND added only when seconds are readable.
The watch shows h=6 m=22
